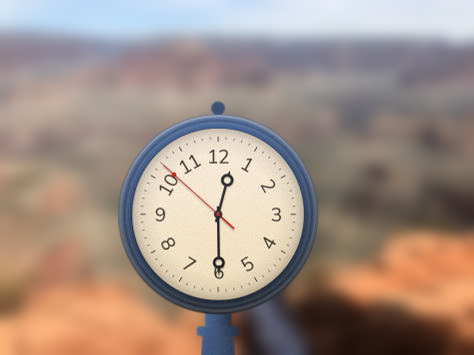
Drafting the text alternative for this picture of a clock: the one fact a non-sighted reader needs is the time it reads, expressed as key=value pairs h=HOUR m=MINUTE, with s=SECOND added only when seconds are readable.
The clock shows h=12 m=29 s=52
